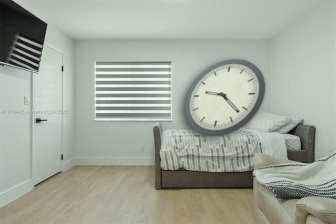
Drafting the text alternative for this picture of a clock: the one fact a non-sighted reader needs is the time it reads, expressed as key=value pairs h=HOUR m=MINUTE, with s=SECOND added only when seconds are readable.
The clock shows h=9 m=22
